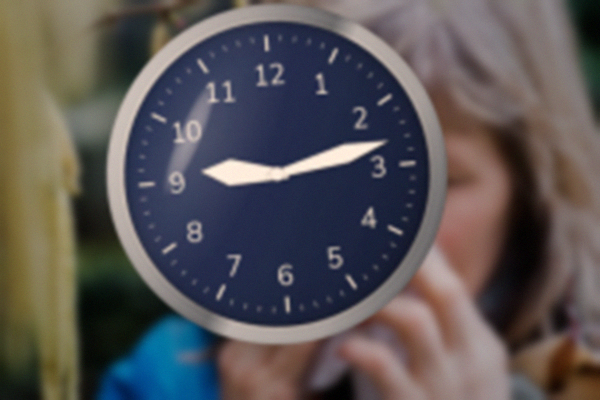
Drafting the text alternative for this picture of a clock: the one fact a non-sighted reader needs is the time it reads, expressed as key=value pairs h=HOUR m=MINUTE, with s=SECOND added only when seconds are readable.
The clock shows h=9 m=13
